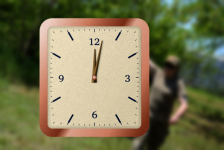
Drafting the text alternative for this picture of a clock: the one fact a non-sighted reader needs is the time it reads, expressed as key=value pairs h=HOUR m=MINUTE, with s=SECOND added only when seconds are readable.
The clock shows h=12 m=2
